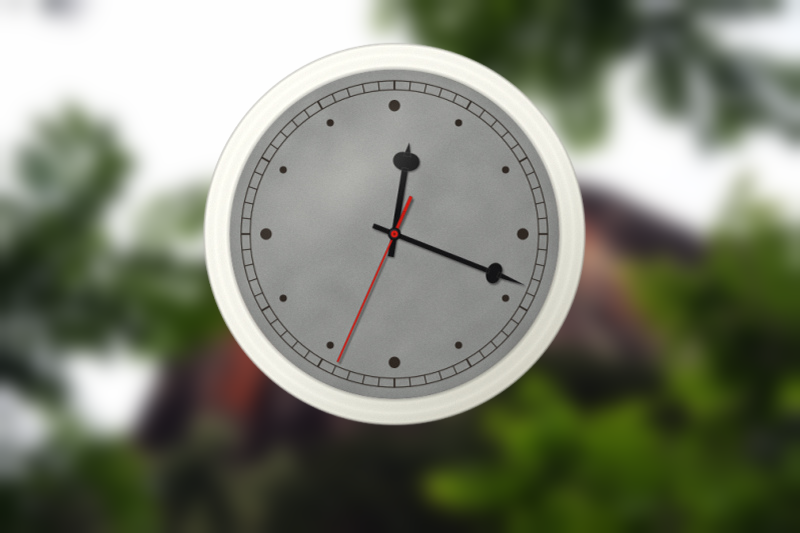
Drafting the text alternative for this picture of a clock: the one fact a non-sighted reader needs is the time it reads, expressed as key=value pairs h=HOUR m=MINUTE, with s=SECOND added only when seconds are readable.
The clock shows h=12 m=18 s=34
